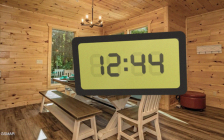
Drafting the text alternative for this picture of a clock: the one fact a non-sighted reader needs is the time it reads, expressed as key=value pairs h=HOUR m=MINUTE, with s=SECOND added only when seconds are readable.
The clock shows h=12 m=44
